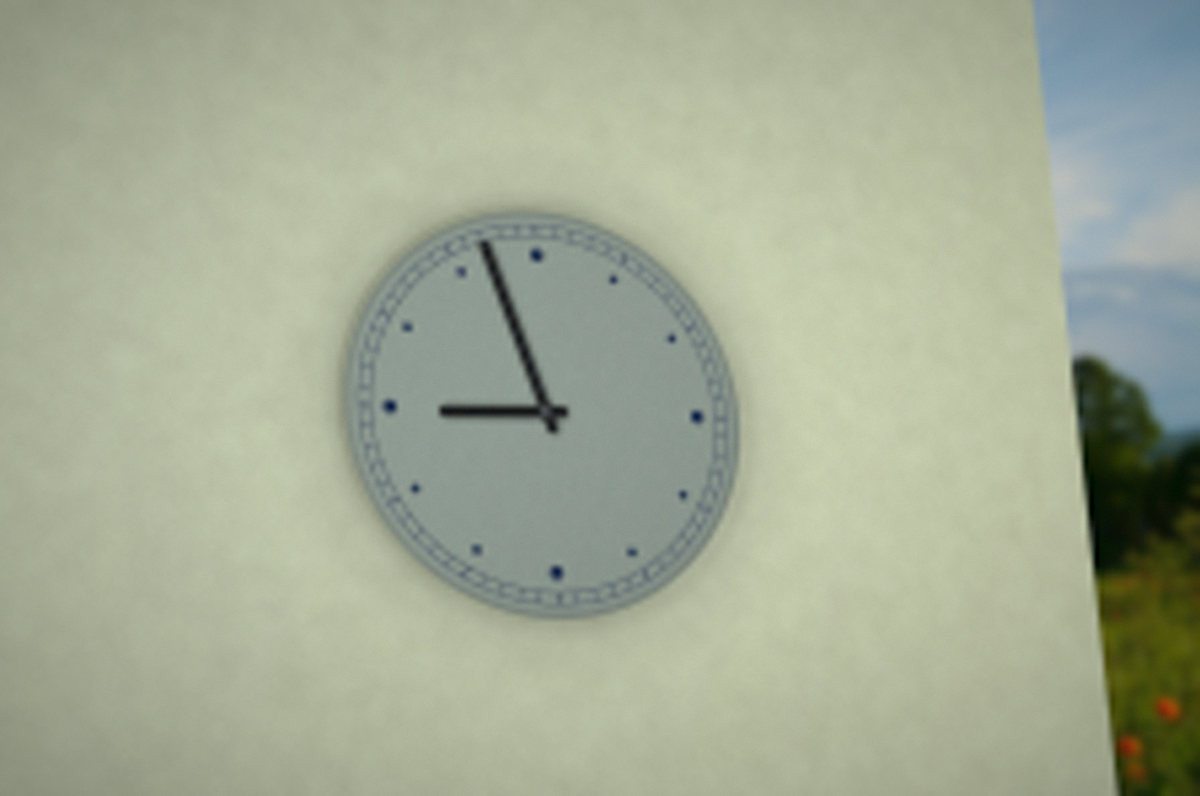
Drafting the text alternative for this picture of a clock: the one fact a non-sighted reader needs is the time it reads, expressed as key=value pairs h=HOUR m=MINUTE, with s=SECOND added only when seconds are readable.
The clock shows h=8 m=57
